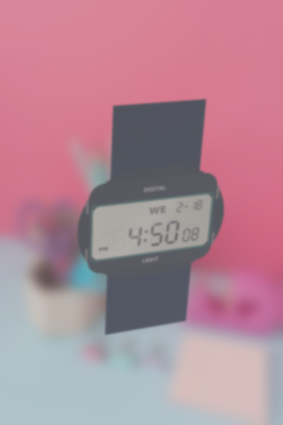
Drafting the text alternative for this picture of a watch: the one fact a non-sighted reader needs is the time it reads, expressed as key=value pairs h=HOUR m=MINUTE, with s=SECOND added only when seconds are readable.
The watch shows h=4 m=50 s=8
